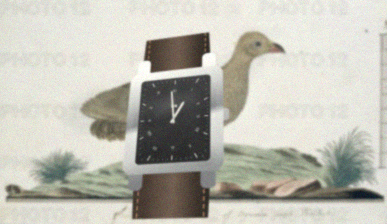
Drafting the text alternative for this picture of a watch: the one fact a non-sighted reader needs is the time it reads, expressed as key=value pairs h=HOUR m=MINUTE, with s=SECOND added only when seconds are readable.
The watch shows h=12 m=59
